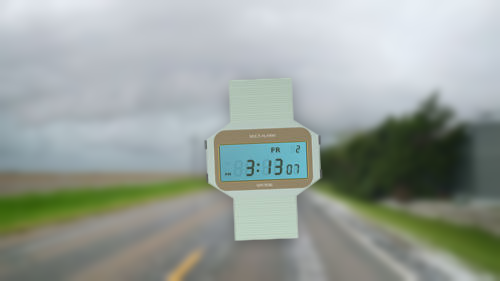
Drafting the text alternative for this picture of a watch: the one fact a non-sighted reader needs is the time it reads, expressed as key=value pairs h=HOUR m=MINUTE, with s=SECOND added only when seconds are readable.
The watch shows h=3 m=13 s=7
